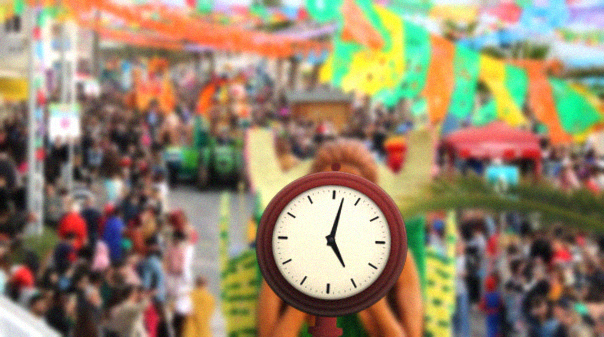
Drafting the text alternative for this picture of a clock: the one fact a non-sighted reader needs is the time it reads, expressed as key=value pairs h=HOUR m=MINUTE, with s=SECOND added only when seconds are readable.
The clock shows h=5 m=2
